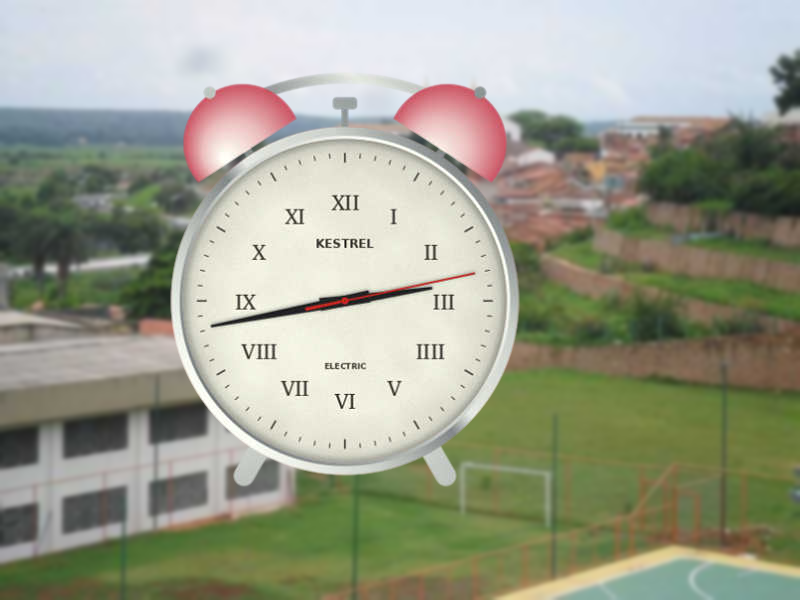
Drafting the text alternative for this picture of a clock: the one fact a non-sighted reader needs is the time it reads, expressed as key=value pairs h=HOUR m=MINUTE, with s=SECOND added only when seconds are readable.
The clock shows h=2 m=43 s=13
